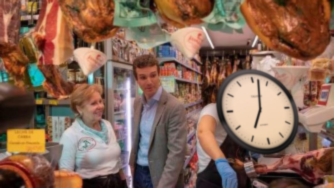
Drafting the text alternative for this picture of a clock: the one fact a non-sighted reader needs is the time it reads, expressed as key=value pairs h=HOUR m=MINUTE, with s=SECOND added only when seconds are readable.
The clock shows h=7 m=2
